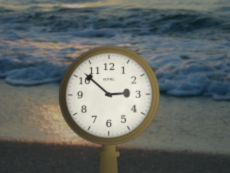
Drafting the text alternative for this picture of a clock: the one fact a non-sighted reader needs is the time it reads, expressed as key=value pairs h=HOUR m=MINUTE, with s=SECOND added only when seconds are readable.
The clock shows h=2 m=52
